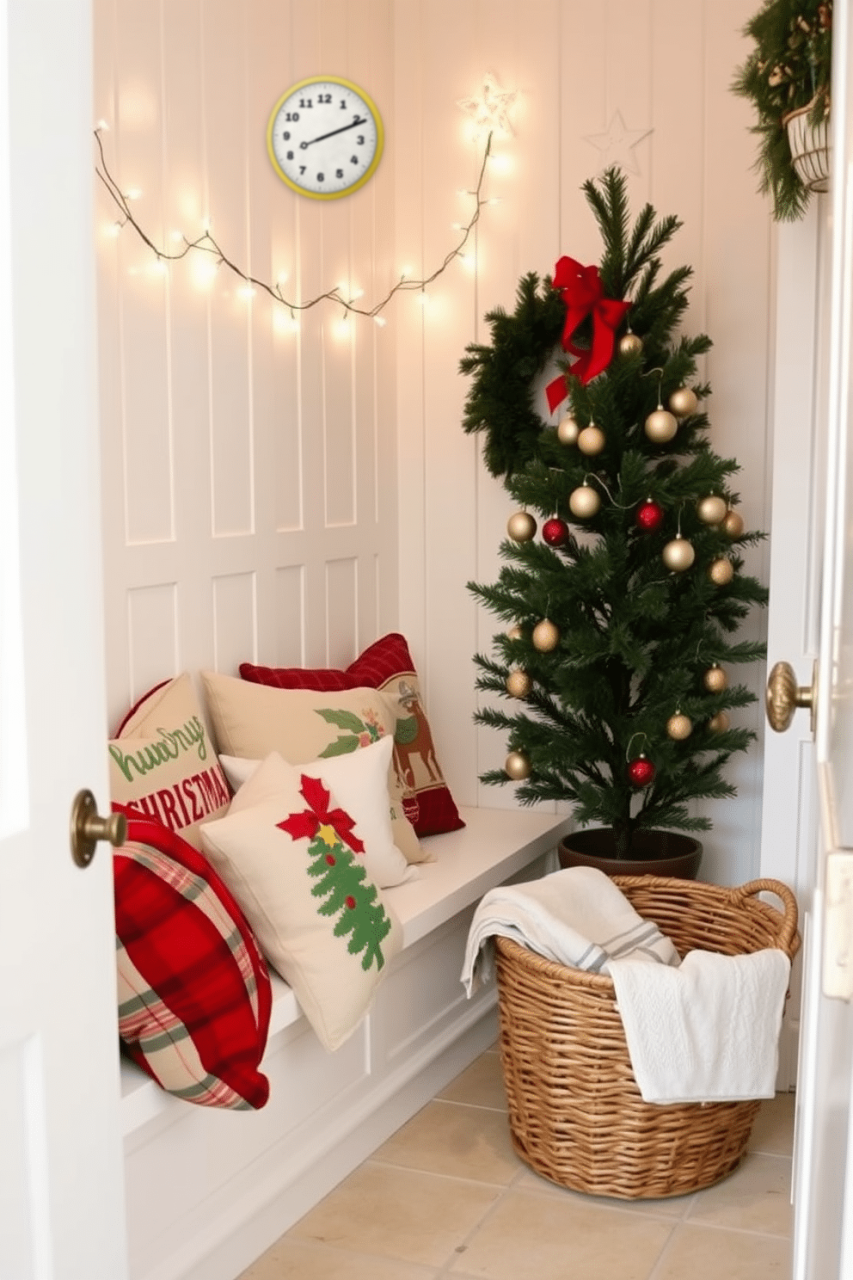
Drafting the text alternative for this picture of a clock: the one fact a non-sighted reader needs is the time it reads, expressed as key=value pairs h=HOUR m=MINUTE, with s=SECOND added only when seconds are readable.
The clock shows h=8 m=11
